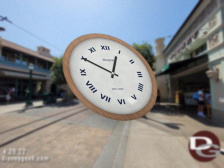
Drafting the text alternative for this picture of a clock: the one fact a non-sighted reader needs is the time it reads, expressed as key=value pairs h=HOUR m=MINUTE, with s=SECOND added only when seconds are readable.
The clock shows h=12 m=50
